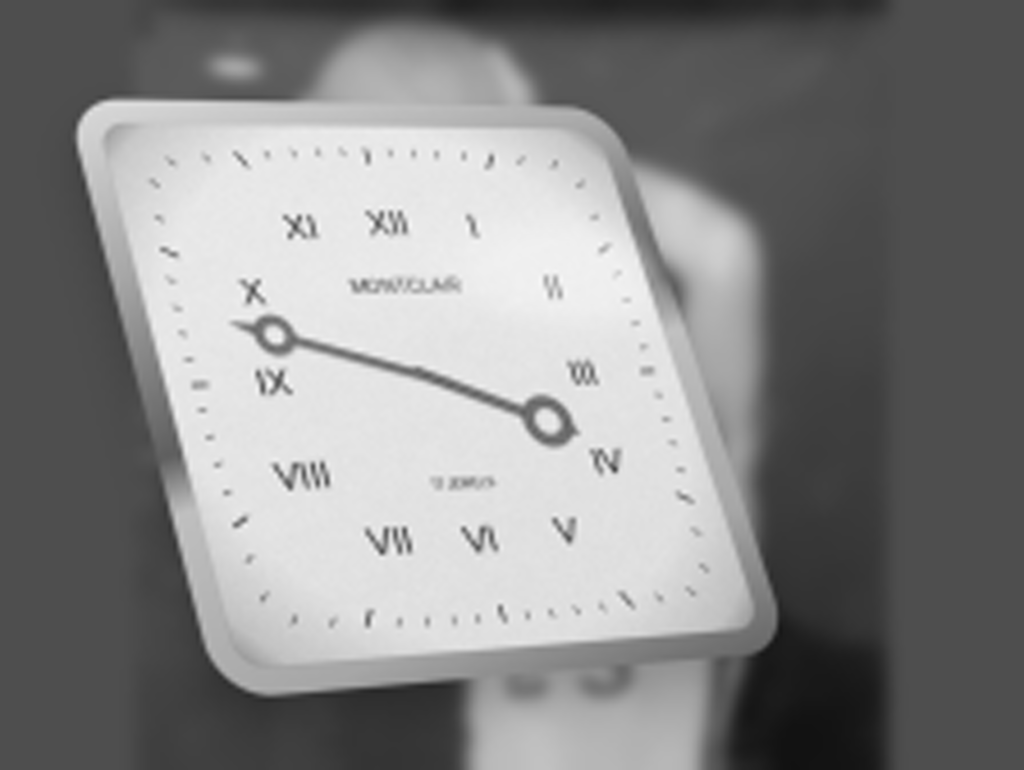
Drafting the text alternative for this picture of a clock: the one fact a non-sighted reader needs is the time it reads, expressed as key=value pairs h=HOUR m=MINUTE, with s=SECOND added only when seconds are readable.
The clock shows h=3 m=48
